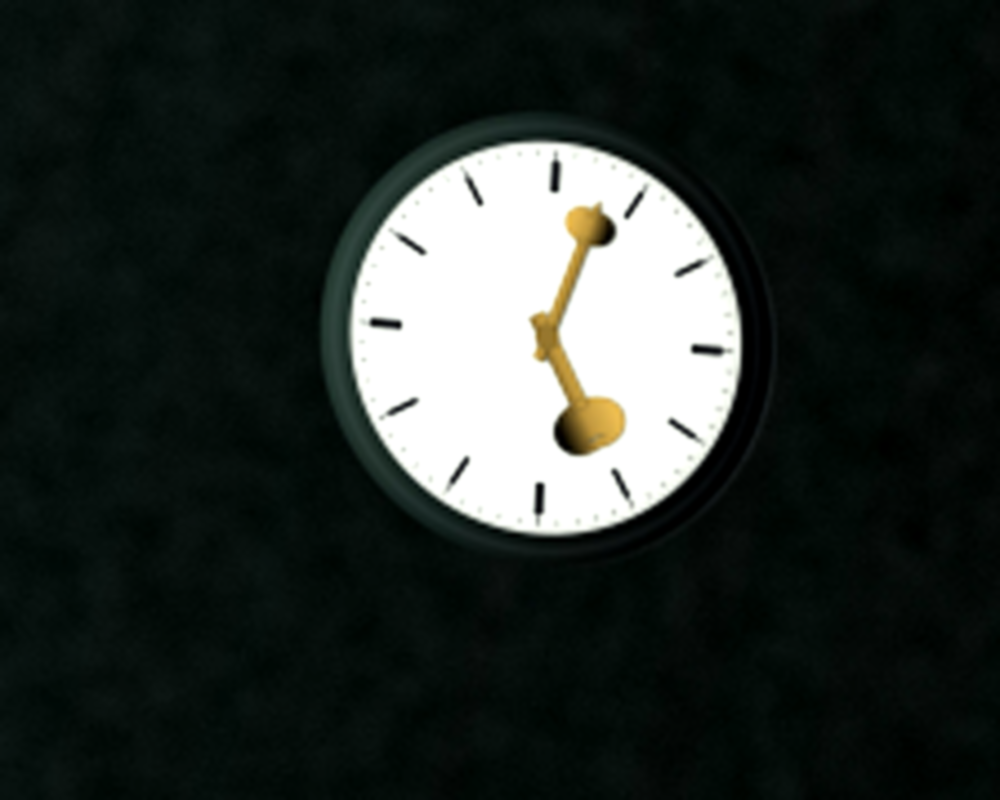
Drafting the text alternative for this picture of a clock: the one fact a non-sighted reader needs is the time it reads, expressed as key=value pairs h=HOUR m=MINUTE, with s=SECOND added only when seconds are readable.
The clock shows h=5 m=3
